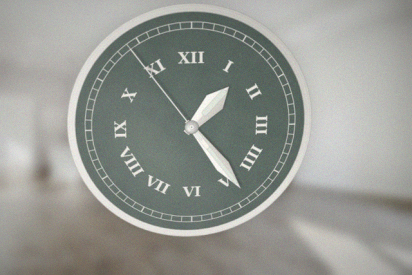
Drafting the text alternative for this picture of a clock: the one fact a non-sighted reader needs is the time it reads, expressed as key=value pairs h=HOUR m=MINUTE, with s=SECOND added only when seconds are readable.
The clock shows h=1 m=23 s=54
